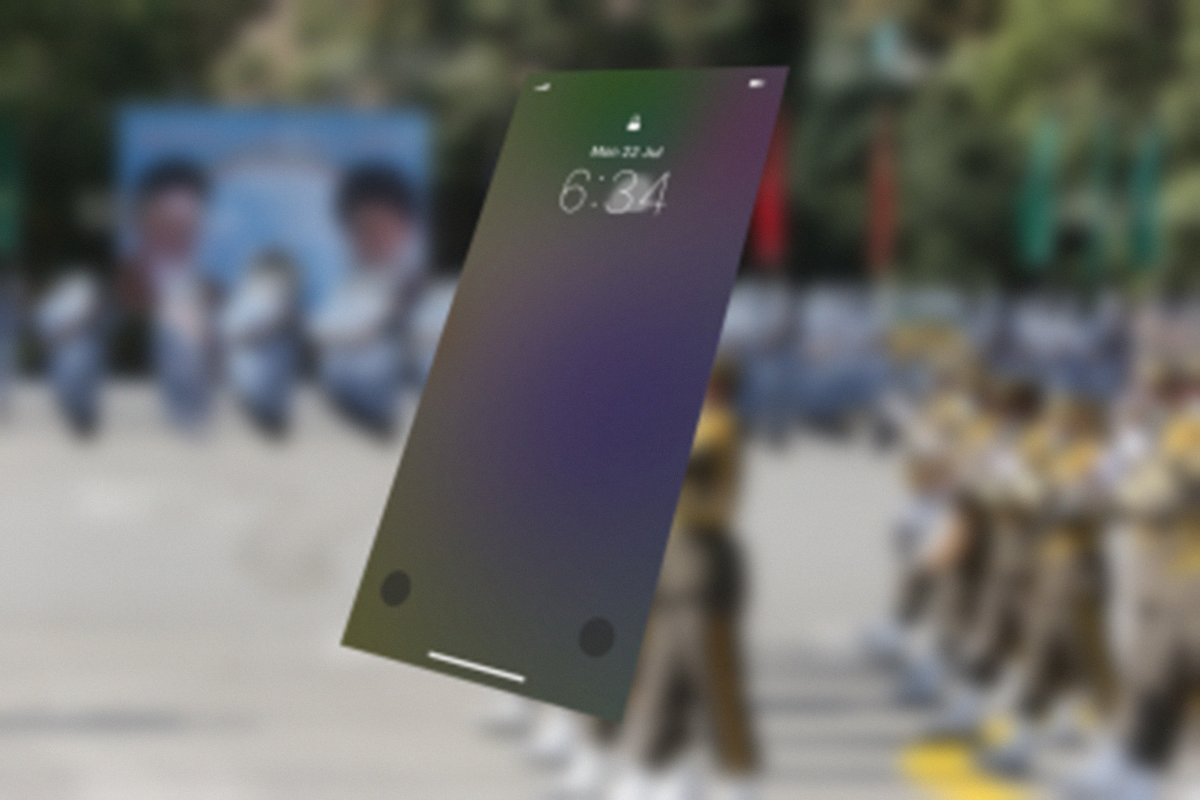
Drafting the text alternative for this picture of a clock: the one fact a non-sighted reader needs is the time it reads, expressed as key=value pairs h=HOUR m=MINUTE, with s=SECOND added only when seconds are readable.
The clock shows h=6 m=34
